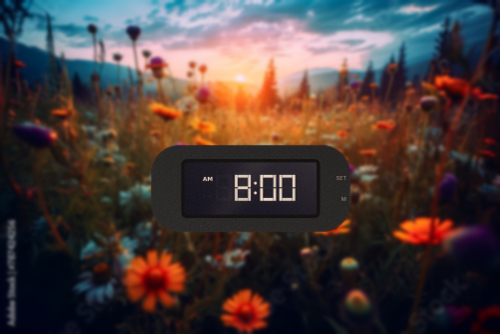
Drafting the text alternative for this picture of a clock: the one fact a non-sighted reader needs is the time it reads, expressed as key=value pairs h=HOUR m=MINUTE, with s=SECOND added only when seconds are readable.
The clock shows h=8 m=0
